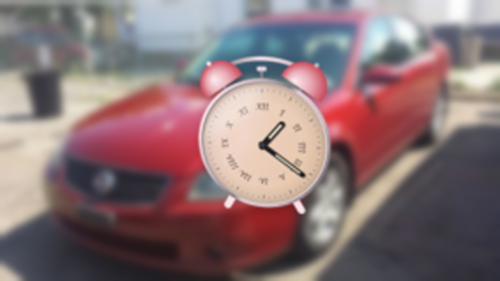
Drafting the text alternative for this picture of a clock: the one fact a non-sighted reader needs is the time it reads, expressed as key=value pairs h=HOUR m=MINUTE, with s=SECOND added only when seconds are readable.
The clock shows h=1 m=21
